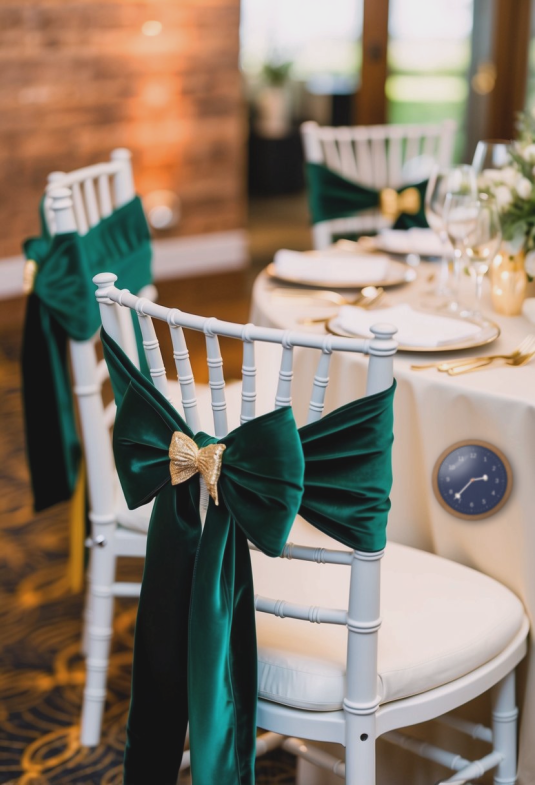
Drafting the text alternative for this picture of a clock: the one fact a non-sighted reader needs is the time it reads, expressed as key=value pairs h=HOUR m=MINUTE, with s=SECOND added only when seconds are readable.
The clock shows h=2 m=37
